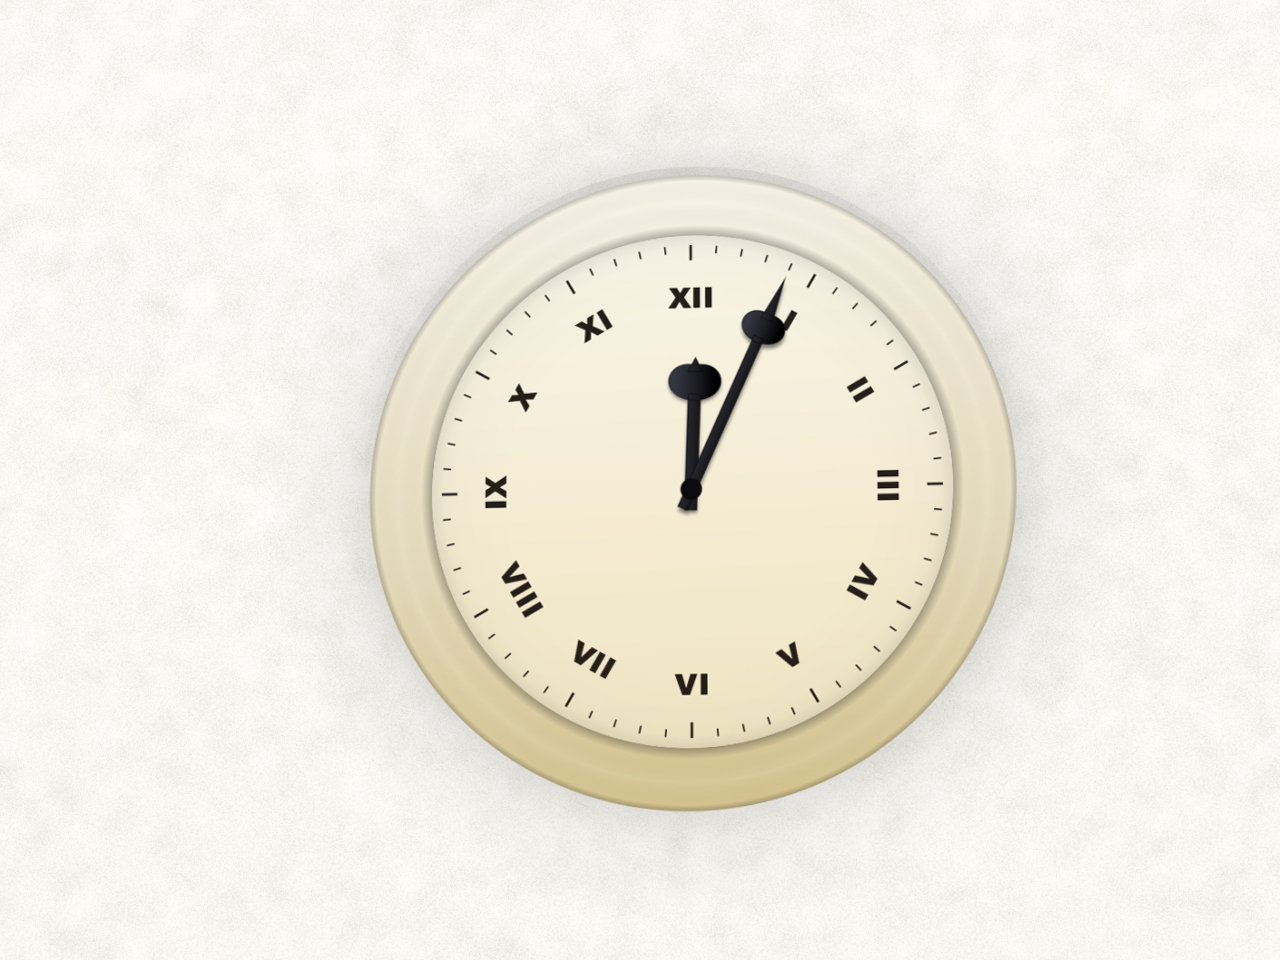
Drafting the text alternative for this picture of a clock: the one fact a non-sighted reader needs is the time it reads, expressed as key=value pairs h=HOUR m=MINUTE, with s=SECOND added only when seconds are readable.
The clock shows h=12 m=4
